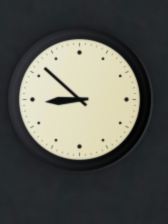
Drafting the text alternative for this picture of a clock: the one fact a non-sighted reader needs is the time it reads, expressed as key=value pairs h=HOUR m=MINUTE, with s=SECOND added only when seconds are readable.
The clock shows h=8 m=52
